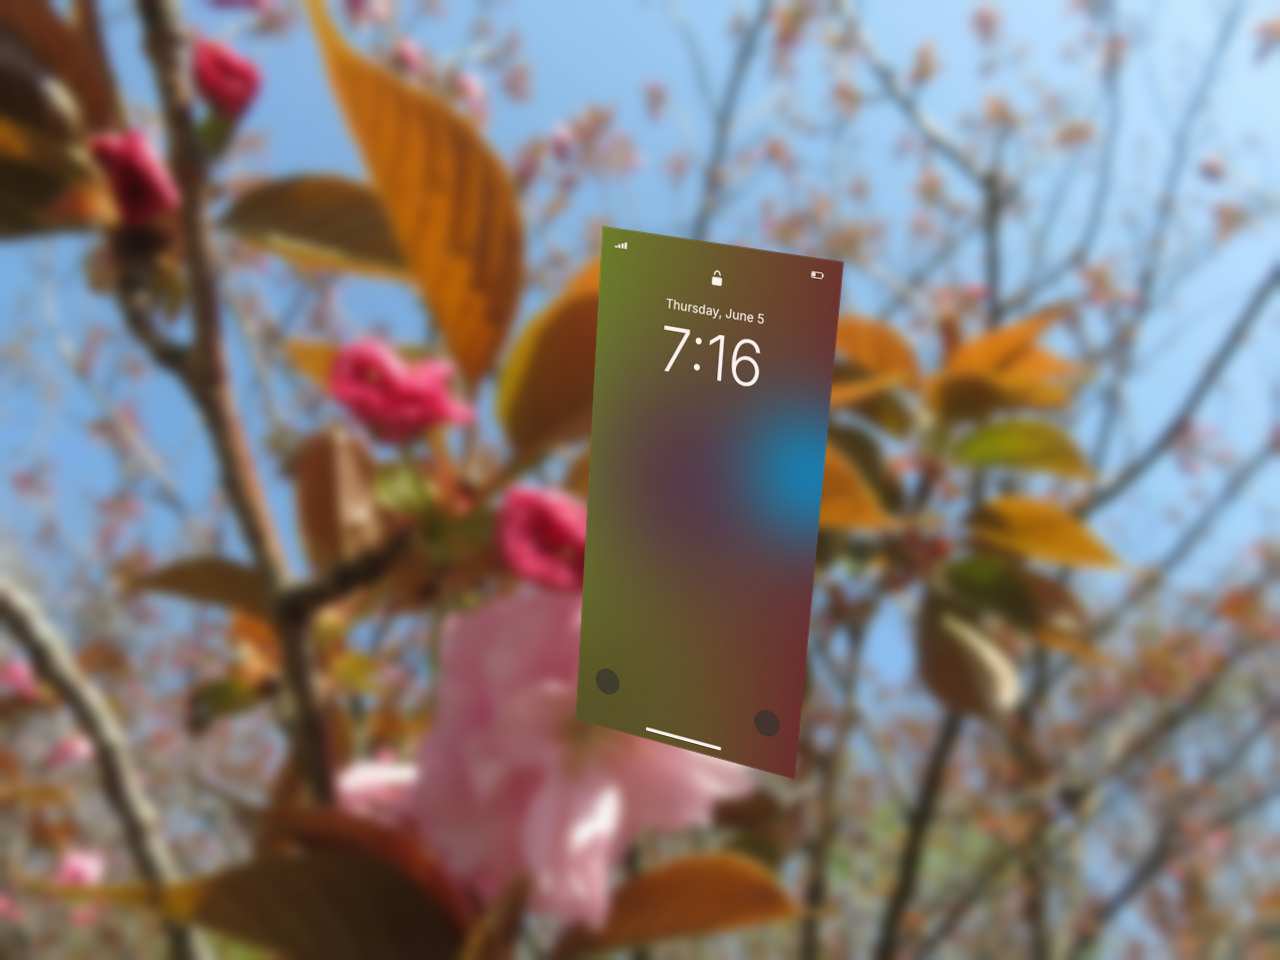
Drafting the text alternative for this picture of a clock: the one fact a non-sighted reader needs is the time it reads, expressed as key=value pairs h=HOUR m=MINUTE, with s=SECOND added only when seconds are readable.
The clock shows h=7 m=16
